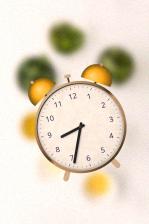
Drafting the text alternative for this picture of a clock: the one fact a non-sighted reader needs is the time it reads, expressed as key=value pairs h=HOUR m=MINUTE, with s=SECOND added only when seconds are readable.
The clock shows h=8 m=34
